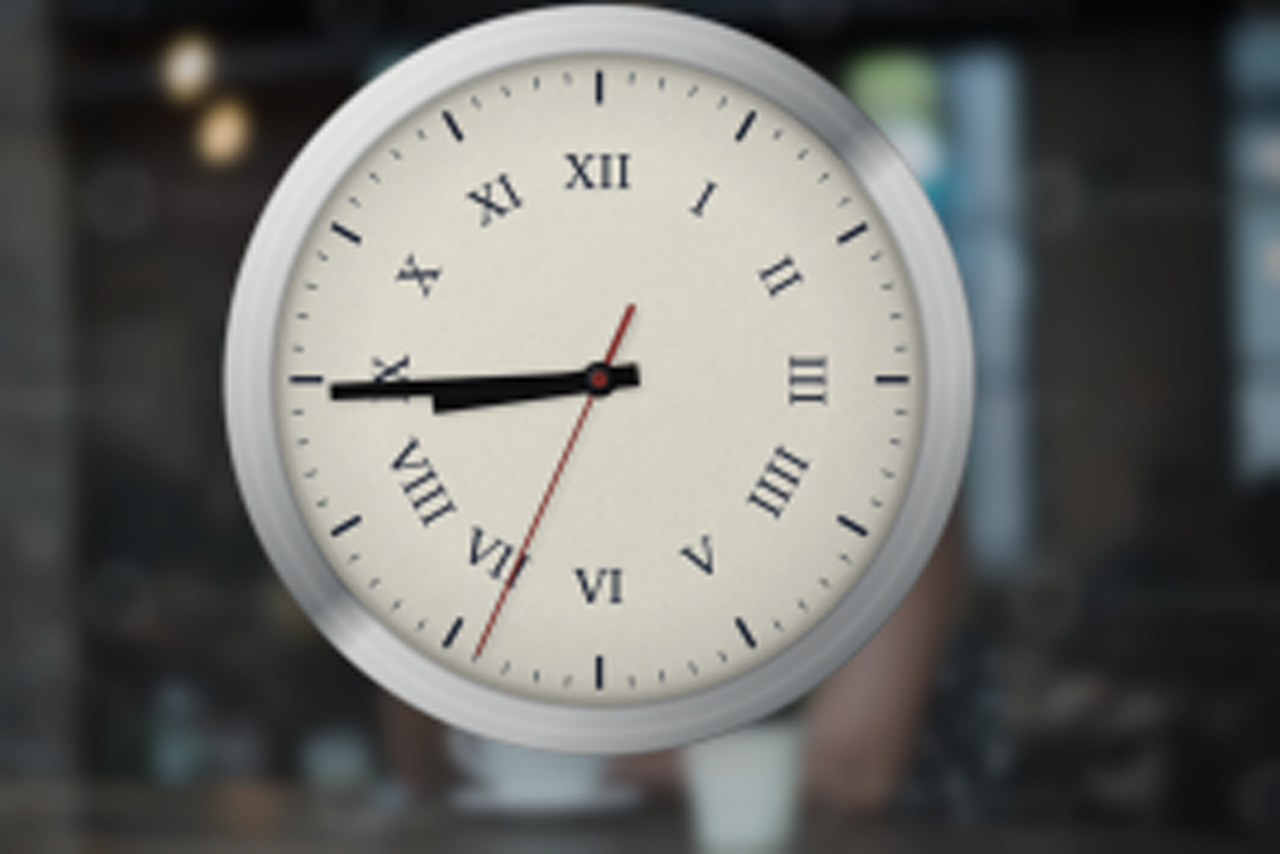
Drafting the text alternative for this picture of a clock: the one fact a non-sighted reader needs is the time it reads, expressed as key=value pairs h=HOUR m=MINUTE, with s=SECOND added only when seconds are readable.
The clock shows h=8 m=44 s=34
